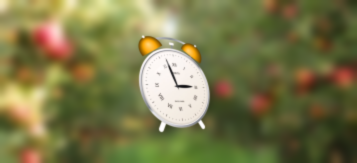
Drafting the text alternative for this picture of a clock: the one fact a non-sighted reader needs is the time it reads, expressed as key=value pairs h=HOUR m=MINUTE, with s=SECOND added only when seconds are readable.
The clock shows h=2 m=57
